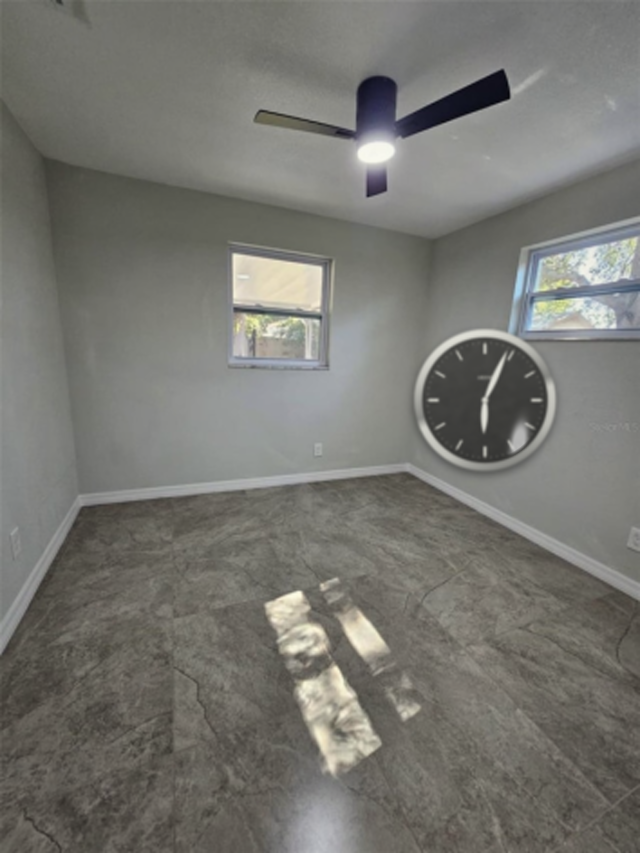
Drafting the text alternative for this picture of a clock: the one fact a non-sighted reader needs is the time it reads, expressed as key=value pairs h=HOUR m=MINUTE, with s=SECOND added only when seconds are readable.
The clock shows h=6 m=4
